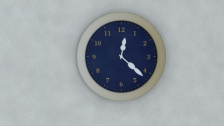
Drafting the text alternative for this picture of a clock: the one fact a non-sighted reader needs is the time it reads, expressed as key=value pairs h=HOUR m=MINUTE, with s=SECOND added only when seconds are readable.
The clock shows h=12 m=22
